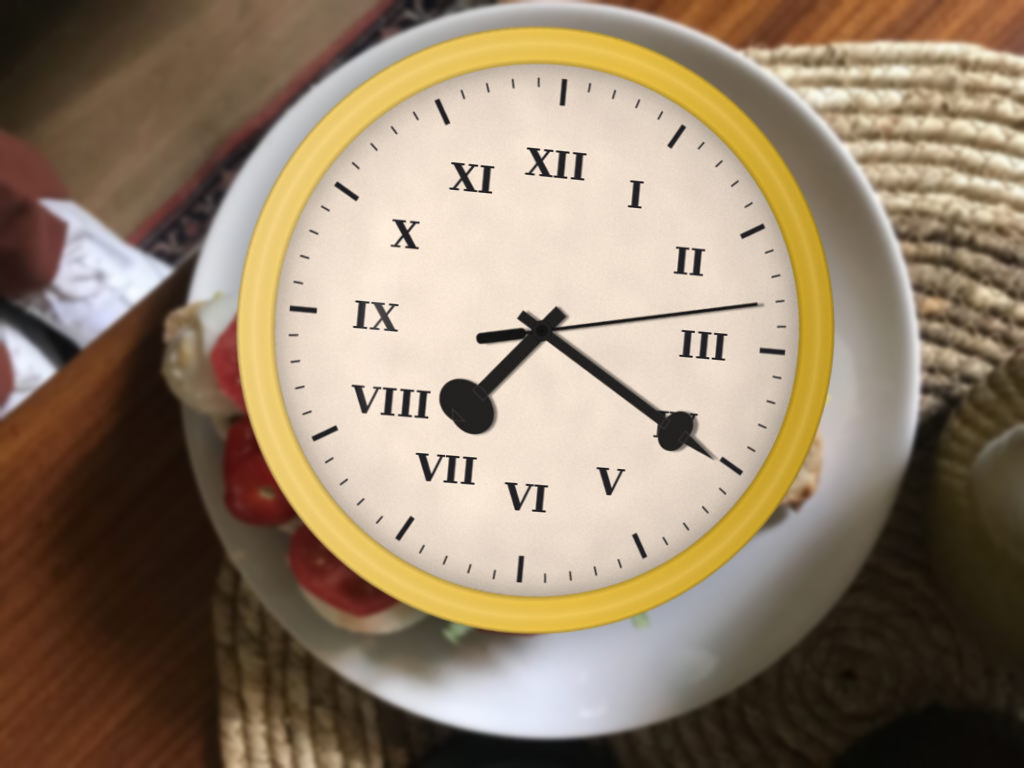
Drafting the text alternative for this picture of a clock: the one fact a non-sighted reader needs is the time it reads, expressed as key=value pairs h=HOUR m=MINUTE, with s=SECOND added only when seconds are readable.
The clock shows h=7 m=20 s=13
